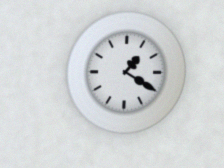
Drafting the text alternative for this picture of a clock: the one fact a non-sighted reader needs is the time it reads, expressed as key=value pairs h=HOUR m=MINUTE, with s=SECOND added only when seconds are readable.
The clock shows h=1 m=20
